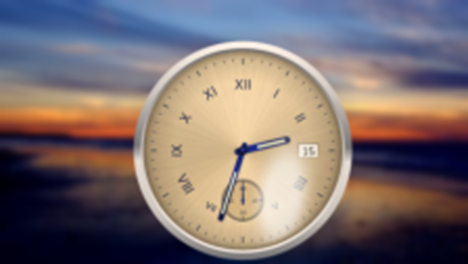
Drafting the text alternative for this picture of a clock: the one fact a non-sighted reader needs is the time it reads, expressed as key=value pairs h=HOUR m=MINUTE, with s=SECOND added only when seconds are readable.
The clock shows h=2 m=33
